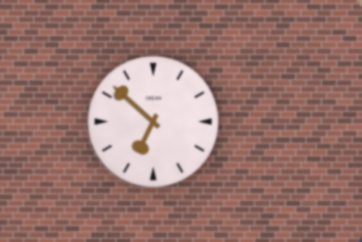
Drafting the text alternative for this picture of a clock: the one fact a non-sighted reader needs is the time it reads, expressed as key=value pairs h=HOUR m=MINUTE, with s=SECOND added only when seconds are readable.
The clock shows h=6 m=52
